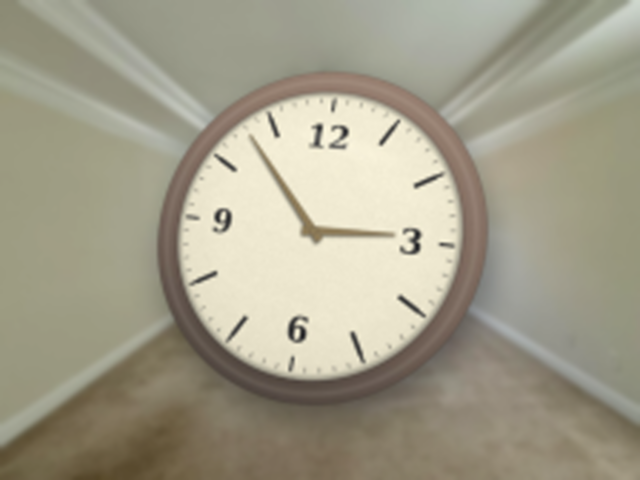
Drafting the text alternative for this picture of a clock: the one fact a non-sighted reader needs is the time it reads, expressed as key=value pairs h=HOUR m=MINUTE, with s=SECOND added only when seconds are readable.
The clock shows h=2 m=53
